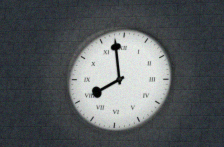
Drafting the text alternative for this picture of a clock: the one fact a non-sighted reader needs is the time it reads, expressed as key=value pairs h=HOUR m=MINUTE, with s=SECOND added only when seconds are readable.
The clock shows h=7 m=58
